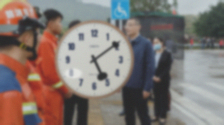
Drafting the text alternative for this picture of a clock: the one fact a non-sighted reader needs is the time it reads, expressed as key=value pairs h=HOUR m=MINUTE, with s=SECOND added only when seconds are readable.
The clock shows h=5 m=9
